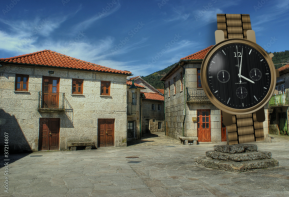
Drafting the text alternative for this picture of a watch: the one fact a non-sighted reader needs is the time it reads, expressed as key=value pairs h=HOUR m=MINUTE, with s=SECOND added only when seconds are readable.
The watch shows h=4 m=2
